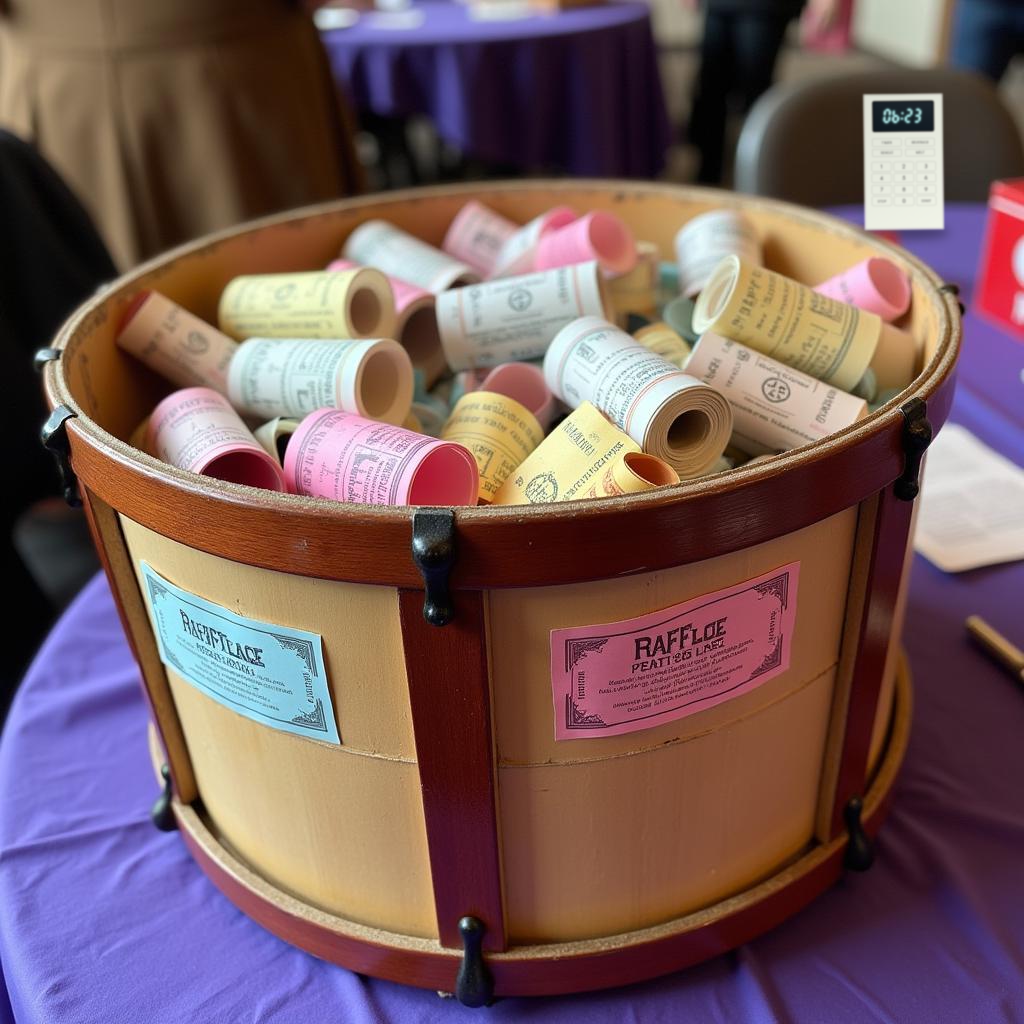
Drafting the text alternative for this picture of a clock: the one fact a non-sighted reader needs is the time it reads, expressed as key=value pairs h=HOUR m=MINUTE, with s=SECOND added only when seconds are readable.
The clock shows h=6 m=23
